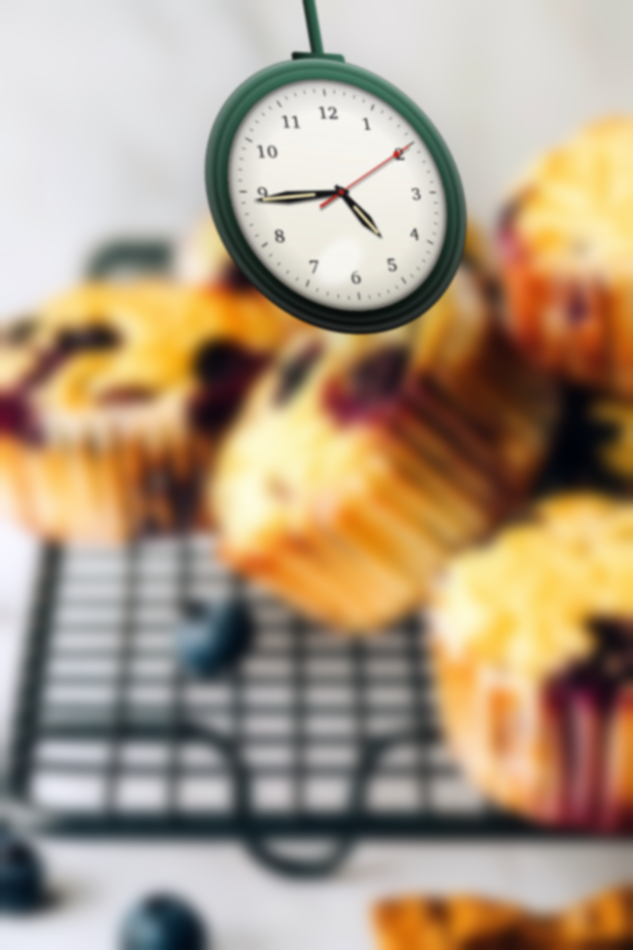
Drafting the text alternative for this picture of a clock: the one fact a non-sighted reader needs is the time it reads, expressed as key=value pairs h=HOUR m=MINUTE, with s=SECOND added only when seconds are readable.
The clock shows h=4 m=44 s=10
